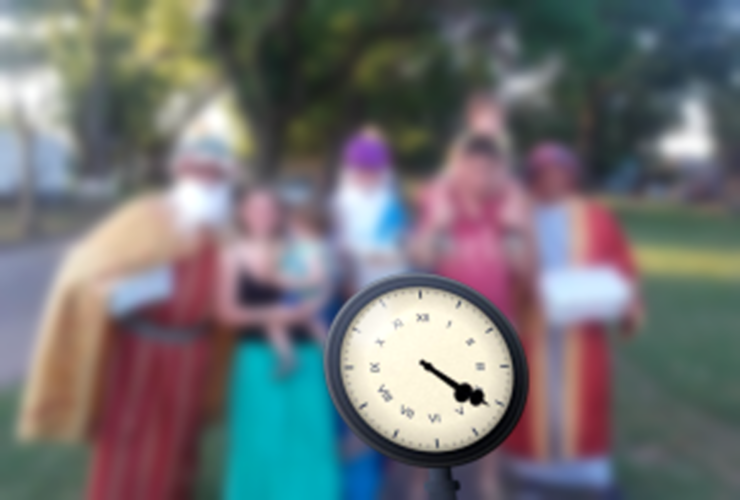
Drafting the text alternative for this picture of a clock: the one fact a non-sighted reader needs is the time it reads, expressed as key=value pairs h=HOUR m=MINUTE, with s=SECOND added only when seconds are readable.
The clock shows h=4 m=21
